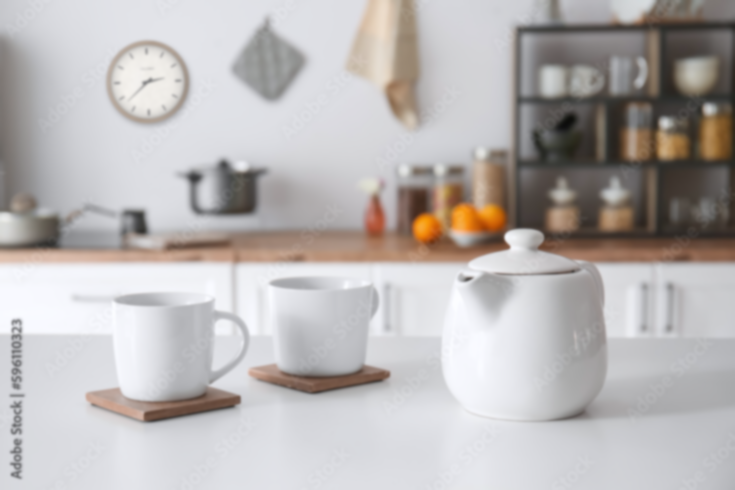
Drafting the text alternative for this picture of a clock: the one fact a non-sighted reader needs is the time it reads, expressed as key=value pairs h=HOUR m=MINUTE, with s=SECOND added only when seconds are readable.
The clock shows h=2 m=38
